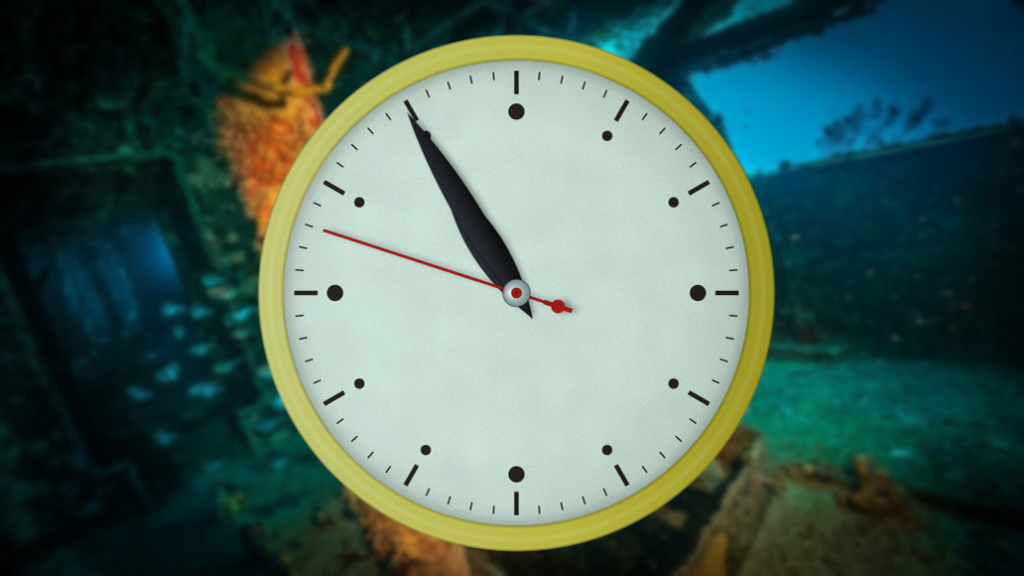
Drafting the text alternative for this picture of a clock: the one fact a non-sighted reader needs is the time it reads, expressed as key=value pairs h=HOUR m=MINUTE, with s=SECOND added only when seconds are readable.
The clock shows h=10 m=54 s=48
